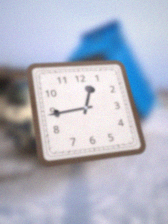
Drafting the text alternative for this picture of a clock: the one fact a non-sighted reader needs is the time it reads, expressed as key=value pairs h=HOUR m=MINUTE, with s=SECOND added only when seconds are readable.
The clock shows h=12 m=44
